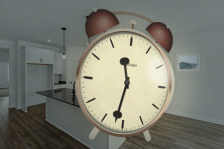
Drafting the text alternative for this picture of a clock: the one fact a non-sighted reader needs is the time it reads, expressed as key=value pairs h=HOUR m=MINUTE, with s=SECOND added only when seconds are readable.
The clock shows h=11 m=32
